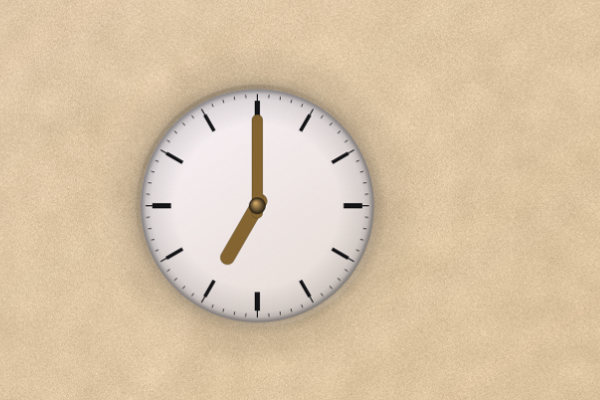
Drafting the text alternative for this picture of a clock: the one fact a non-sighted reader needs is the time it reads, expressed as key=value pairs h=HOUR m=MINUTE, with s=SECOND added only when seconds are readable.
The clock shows h=7 m=0
